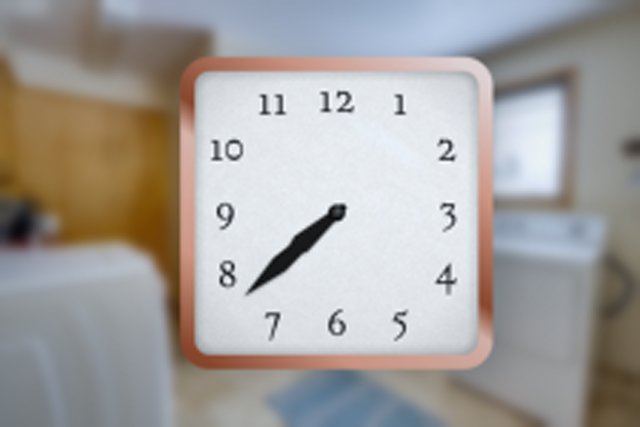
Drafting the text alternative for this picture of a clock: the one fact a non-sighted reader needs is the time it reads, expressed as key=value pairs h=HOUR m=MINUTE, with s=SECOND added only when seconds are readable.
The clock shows h=7 m=38
